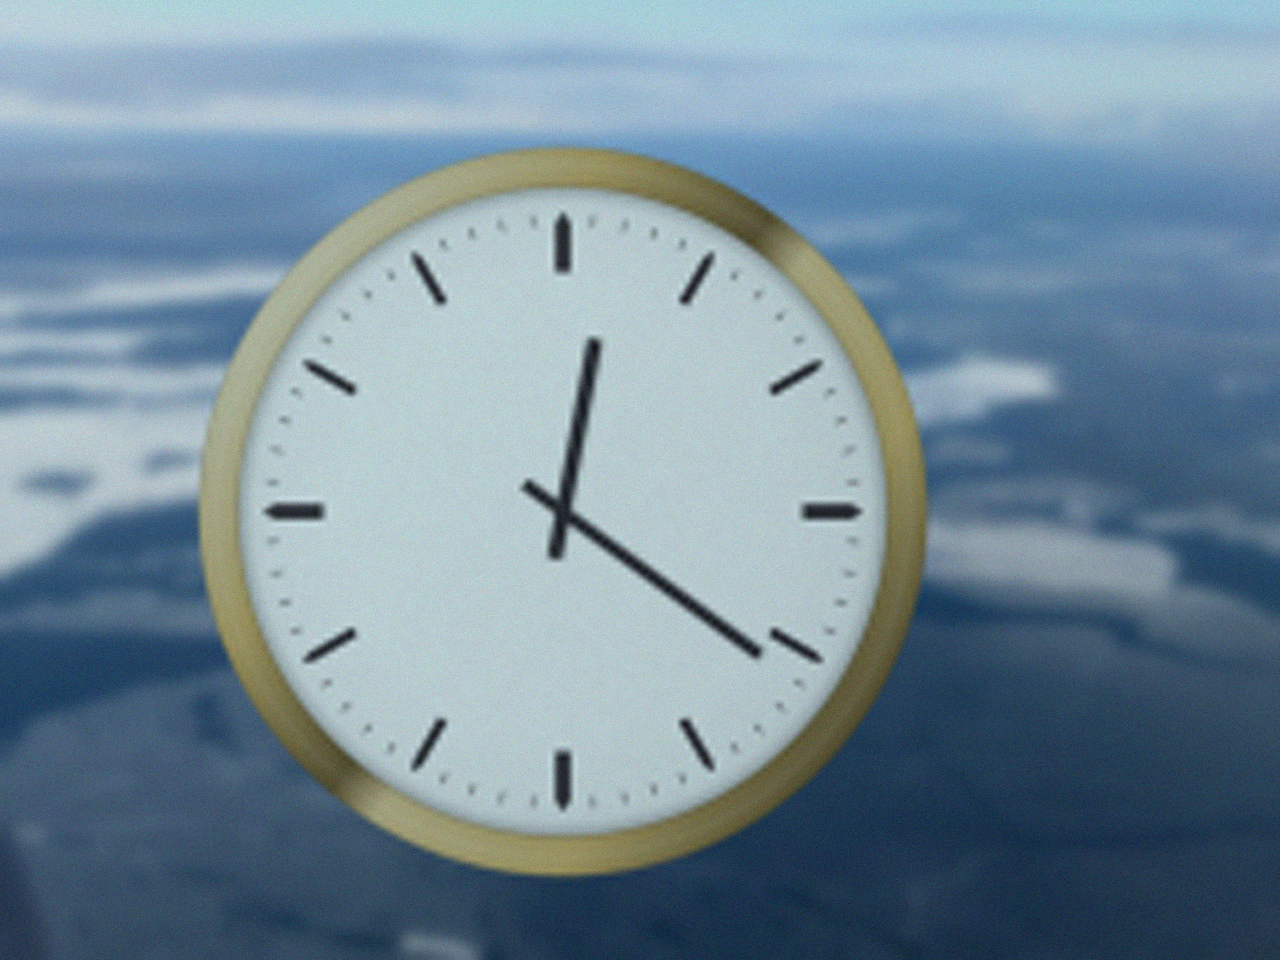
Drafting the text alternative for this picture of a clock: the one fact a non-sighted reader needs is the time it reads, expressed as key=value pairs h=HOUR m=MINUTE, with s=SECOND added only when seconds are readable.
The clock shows h=12 m=21
